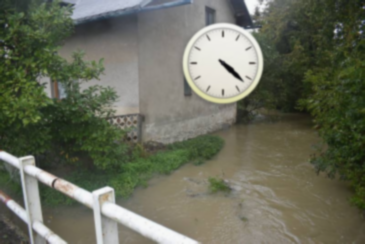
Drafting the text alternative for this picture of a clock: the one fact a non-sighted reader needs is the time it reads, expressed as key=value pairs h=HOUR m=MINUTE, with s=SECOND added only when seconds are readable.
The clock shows h=4 m=22
